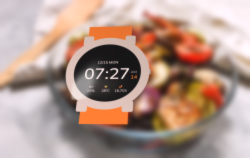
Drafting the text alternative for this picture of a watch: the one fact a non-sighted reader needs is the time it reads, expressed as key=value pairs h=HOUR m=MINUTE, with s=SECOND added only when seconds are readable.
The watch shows h=7 m=27
